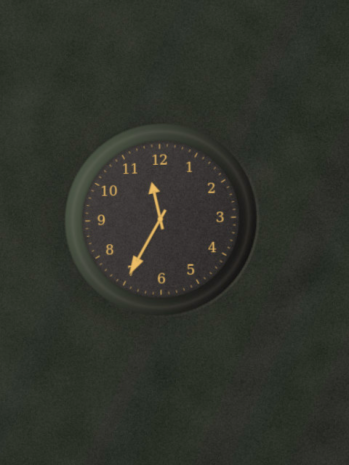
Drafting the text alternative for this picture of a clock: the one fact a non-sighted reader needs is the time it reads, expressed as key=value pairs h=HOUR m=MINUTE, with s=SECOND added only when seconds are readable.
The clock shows h=11 m=35
